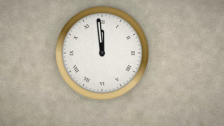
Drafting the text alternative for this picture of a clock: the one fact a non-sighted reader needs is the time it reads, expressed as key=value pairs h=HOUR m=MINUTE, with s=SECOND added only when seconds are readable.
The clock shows h=11 m=59
